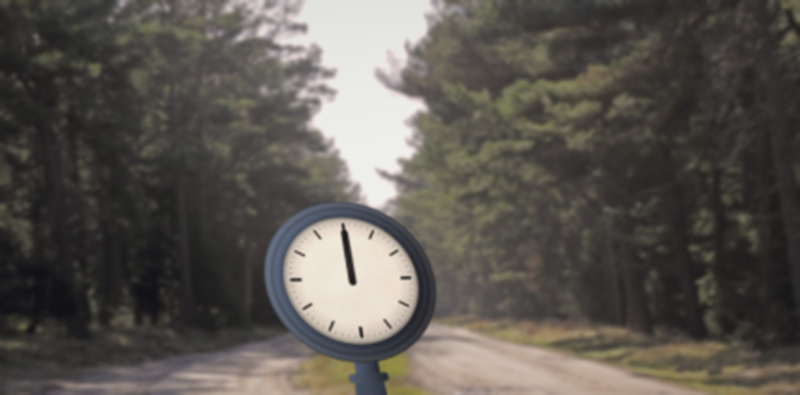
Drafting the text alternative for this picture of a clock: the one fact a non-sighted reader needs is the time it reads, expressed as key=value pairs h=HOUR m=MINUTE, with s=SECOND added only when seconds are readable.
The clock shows h=12 m=0
